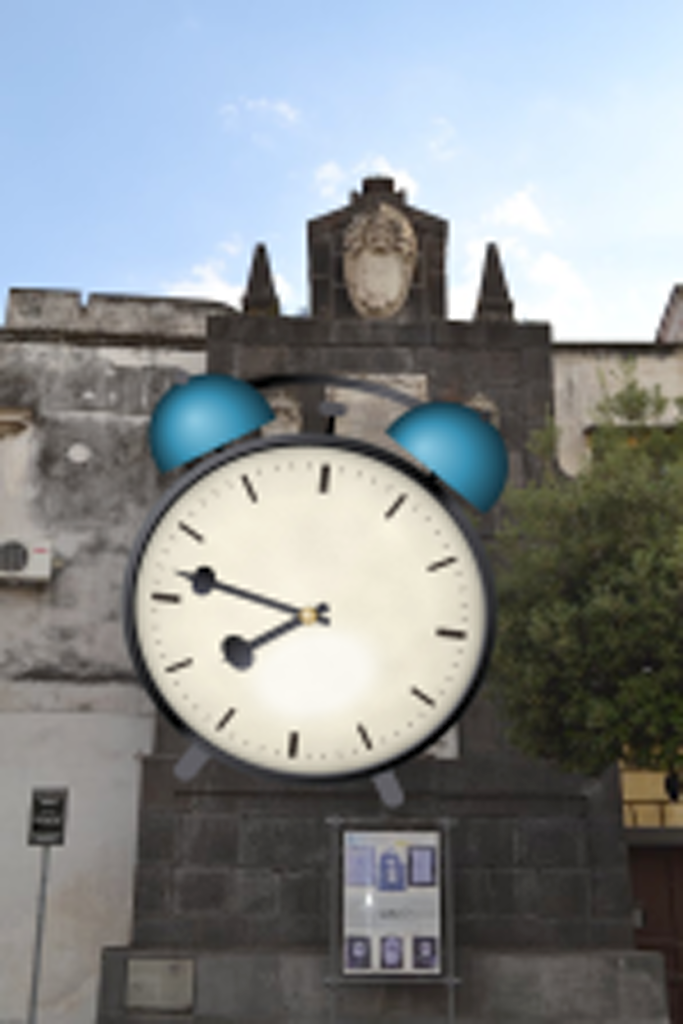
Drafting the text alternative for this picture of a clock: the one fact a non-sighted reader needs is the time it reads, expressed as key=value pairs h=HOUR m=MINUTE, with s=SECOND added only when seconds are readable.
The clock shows h=7 m=47
